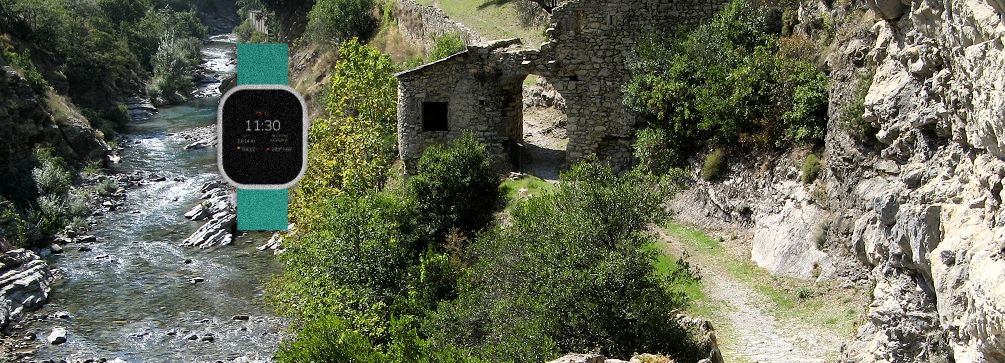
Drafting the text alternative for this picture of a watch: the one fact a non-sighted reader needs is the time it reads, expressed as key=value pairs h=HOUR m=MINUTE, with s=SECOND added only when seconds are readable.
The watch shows h=11 m=30
